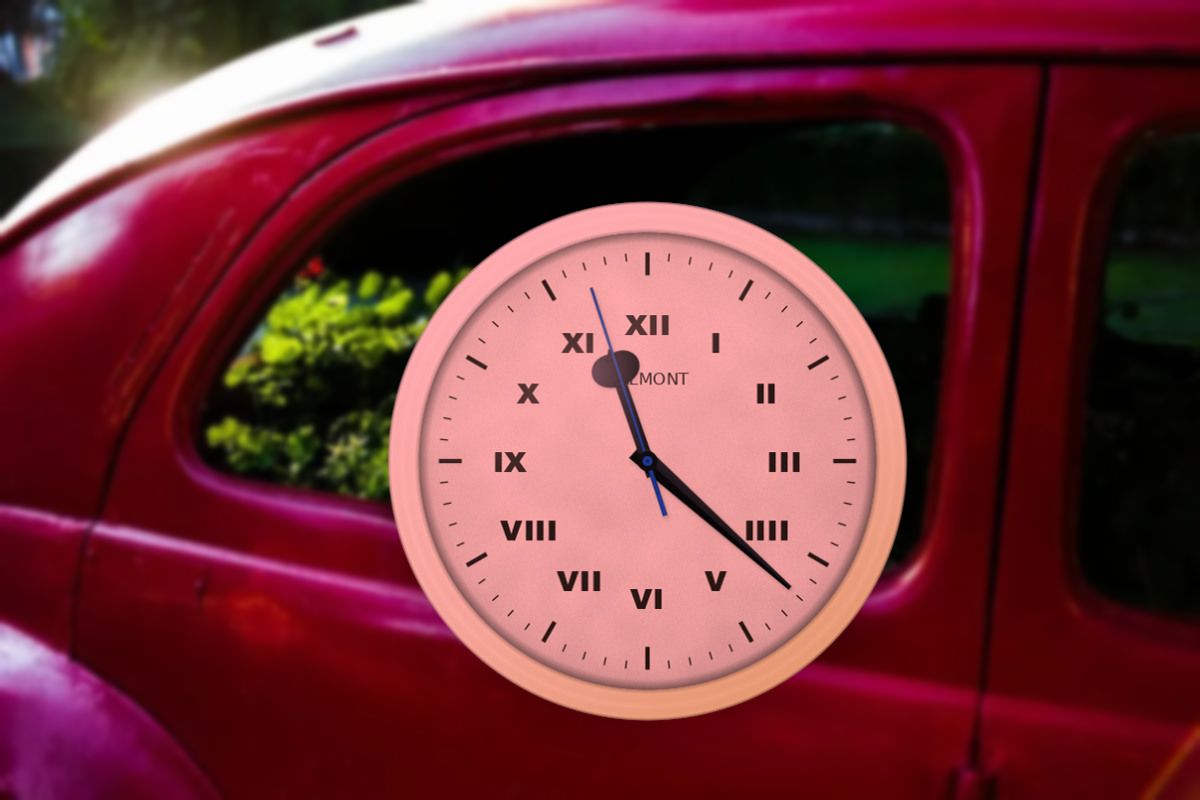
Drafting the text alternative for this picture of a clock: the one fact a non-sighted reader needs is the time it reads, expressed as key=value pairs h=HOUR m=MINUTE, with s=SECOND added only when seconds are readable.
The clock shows h=11 m=21 s=57
